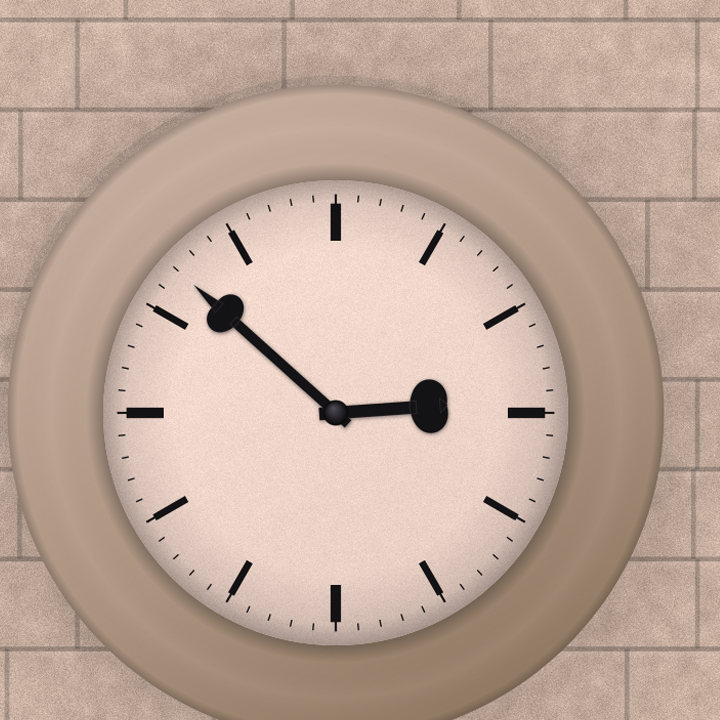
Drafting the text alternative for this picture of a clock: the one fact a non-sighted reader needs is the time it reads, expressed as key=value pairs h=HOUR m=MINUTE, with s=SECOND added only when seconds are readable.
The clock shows h=2 m=52
